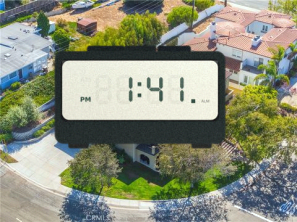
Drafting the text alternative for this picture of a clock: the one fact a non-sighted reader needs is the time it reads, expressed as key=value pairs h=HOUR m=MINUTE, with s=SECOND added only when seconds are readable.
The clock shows h=1 m=41
